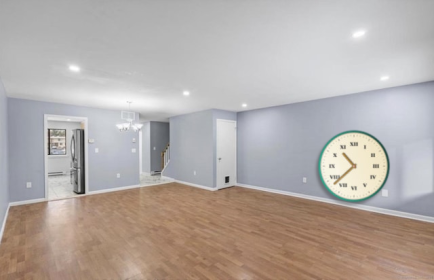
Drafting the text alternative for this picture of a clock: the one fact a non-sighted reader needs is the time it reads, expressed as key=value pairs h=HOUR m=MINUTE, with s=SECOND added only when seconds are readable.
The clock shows h=10 m=38
